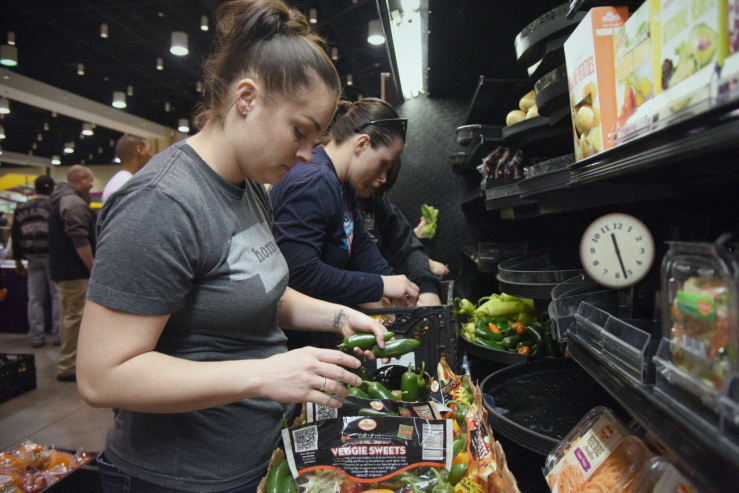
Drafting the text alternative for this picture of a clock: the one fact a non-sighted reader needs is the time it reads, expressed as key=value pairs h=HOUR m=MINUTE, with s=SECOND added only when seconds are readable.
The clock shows h=11 m=27
